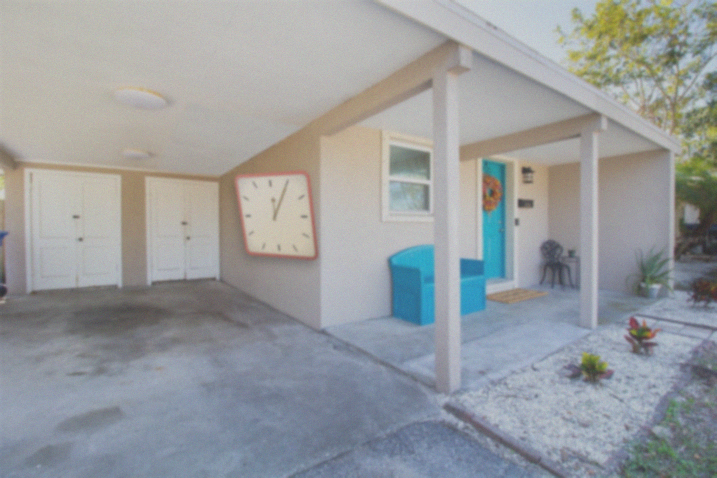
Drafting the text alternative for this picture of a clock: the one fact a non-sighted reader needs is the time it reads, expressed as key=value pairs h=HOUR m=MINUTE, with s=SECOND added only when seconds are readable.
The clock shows h=12 m=5
